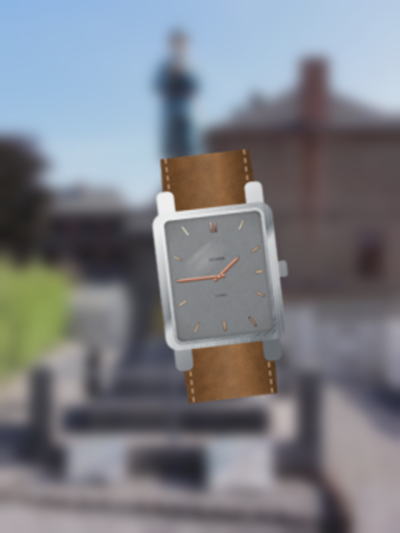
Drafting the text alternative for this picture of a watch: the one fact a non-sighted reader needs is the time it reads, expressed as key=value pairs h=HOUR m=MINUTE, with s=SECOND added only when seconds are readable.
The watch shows h=1 m=45
